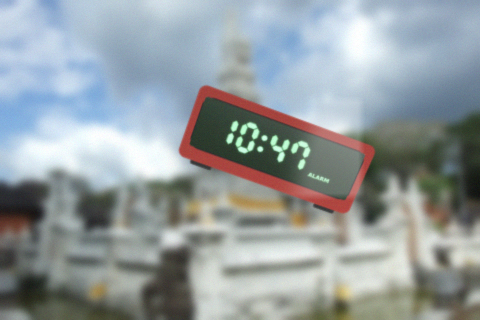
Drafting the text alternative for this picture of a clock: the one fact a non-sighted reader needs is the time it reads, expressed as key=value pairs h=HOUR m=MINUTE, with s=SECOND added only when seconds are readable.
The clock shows h=10 m=47
